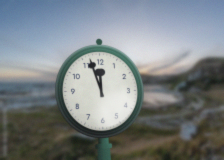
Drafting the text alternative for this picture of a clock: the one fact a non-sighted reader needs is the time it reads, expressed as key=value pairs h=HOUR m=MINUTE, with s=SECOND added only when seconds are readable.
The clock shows h=11 m=57
